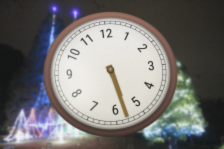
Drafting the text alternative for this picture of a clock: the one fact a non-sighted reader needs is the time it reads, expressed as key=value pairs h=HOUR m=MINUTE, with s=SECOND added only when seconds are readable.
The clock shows h=5 m=28
